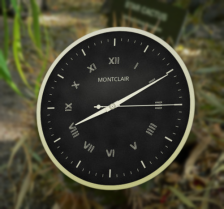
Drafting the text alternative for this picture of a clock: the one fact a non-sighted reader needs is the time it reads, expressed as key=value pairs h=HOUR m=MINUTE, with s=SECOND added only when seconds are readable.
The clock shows h=8 m=10 s=15
